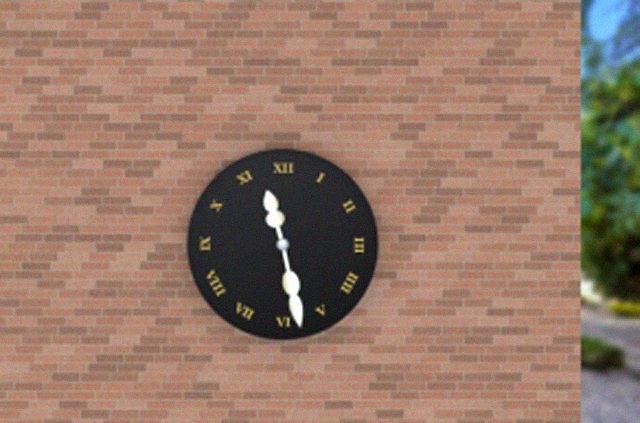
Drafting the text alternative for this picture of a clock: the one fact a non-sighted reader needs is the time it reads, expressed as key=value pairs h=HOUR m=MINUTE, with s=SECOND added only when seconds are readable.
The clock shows h=11 m=28
